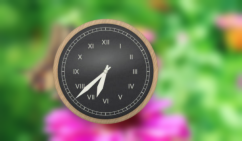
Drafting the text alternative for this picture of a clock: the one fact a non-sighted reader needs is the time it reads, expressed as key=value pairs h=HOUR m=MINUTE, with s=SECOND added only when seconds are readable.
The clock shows h=6 m=38
